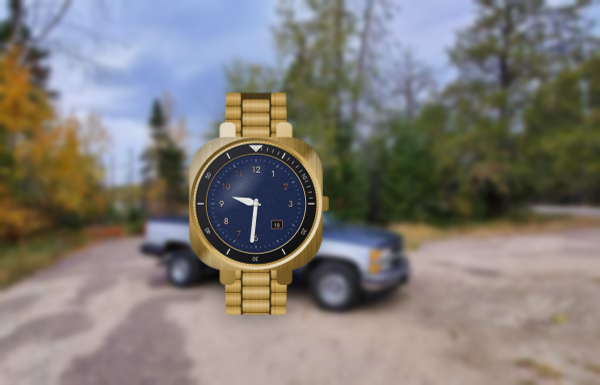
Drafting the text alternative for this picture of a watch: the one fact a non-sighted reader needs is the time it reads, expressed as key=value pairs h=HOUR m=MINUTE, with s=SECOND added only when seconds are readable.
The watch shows h=9 m=31
